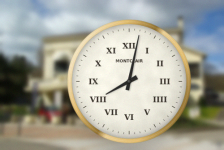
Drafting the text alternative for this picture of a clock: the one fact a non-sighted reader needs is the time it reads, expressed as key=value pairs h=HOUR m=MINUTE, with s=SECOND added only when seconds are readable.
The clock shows h=8 m=2
